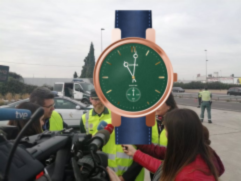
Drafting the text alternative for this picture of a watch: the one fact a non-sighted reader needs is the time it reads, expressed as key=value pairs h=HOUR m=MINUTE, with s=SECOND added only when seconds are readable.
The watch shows h=11 m=1
